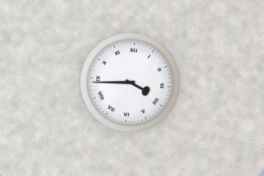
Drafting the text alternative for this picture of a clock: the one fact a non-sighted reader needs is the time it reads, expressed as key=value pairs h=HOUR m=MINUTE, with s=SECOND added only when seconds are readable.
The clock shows h=3 m=44
